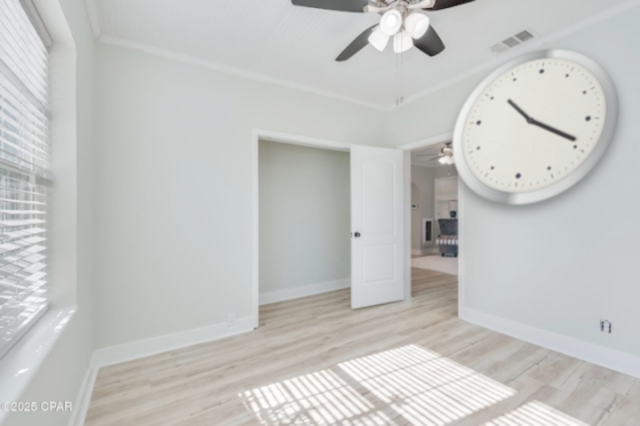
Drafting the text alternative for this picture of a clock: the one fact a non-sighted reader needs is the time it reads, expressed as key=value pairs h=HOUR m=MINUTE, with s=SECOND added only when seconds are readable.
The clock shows h=10 m=19
